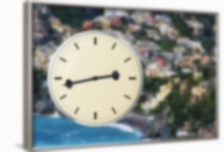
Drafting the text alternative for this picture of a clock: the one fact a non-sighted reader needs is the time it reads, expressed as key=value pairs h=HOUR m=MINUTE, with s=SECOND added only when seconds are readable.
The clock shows h=2 m=43
